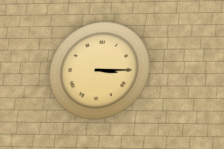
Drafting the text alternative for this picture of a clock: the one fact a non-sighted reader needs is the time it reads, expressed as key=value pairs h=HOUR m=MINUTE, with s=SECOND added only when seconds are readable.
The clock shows h=3 m=15
